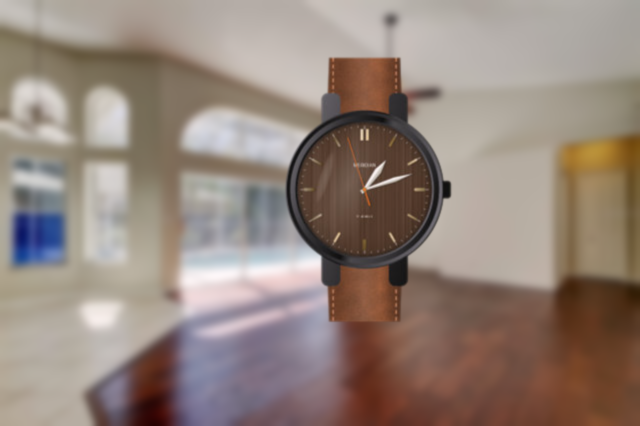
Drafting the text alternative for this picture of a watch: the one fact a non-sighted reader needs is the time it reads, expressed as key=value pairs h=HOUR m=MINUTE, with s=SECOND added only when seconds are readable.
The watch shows h=1 m=11 s=57
